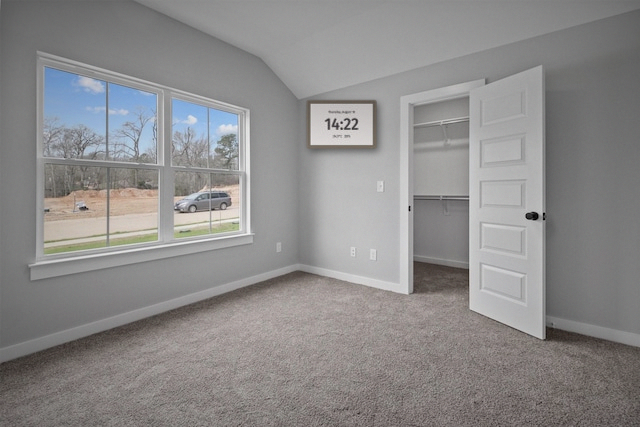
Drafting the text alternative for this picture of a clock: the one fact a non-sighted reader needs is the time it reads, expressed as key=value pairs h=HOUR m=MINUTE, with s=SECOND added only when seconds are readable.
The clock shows h=14 m=22
